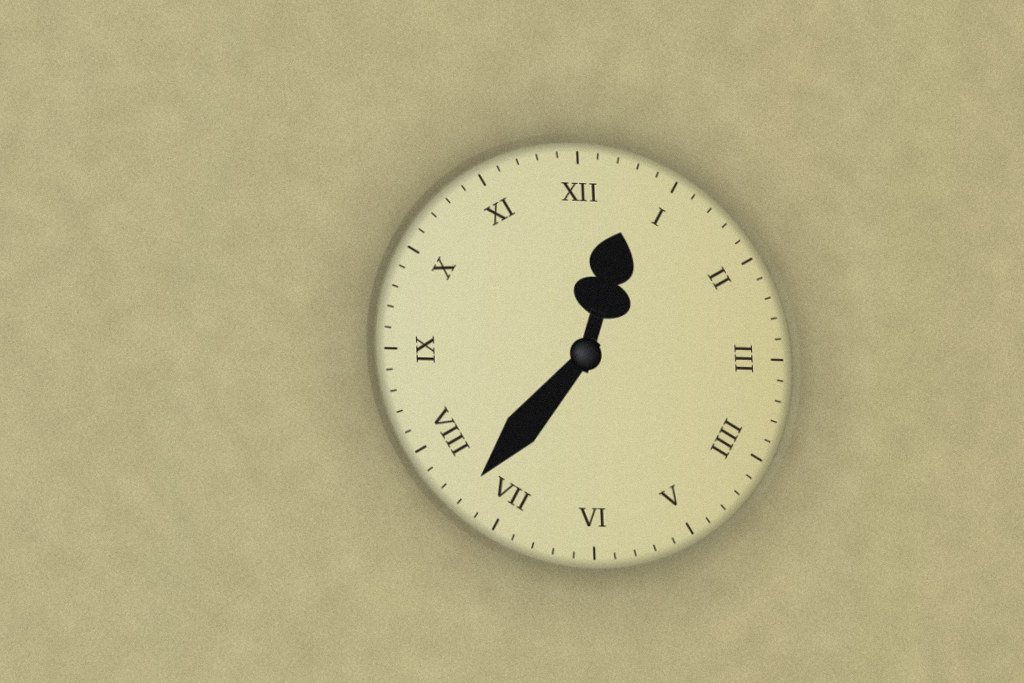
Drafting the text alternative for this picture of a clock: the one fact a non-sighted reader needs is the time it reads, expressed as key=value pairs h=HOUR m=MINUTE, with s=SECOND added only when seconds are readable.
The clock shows h=12 m=37
